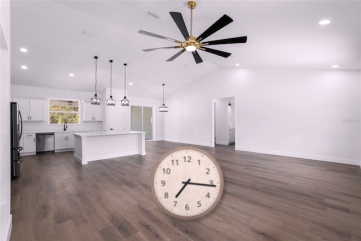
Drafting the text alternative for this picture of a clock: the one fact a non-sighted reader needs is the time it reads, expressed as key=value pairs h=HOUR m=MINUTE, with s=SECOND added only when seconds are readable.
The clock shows h=7 m=16
